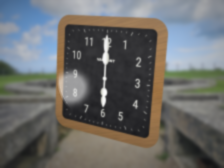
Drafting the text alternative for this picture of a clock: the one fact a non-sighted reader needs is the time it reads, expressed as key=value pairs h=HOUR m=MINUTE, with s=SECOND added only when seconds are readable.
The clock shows h=6 m=0
